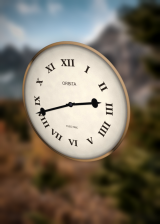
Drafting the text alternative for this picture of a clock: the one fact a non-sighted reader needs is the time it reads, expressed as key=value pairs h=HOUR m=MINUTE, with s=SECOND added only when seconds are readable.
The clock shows h=2 m=42
